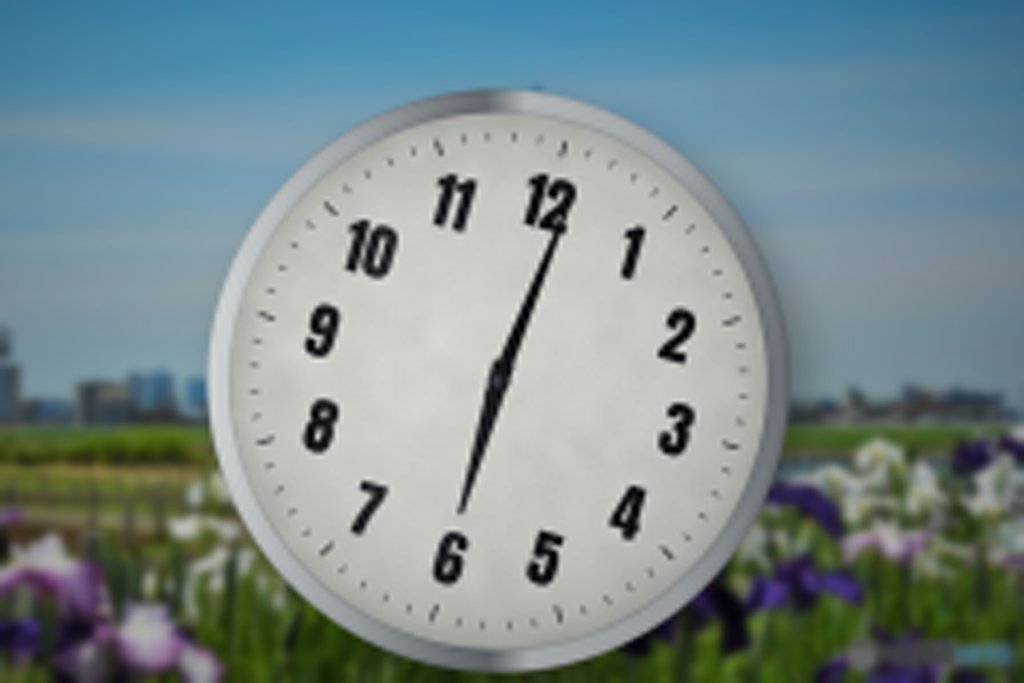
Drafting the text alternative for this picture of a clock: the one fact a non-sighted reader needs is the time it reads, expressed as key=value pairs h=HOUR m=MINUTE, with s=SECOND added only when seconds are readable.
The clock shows h=6 m=1
